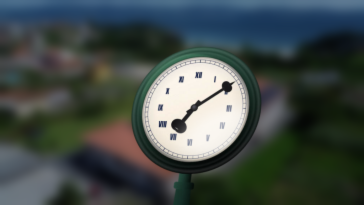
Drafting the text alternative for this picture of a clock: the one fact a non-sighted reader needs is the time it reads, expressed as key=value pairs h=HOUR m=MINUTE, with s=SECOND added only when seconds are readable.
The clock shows h=7 m=9
